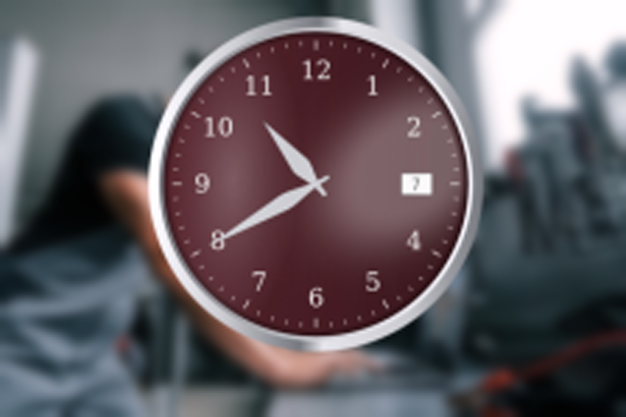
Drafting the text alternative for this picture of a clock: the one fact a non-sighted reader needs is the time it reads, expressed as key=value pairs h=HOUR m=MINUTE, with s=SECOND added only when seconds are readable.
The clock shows h=10 m=40
